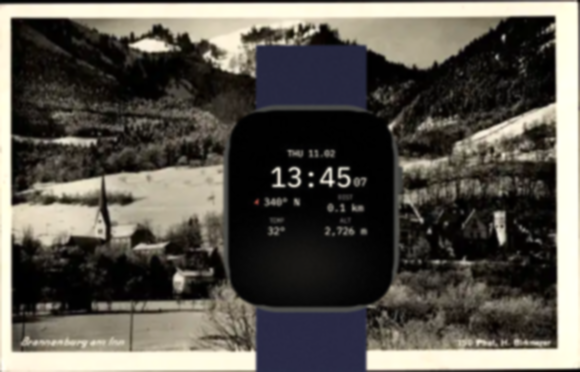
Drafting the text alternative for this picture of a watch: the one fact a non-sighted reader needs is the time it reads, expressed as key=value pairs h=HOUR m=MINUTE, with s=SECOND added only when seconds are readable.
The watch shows h=13 m=45
